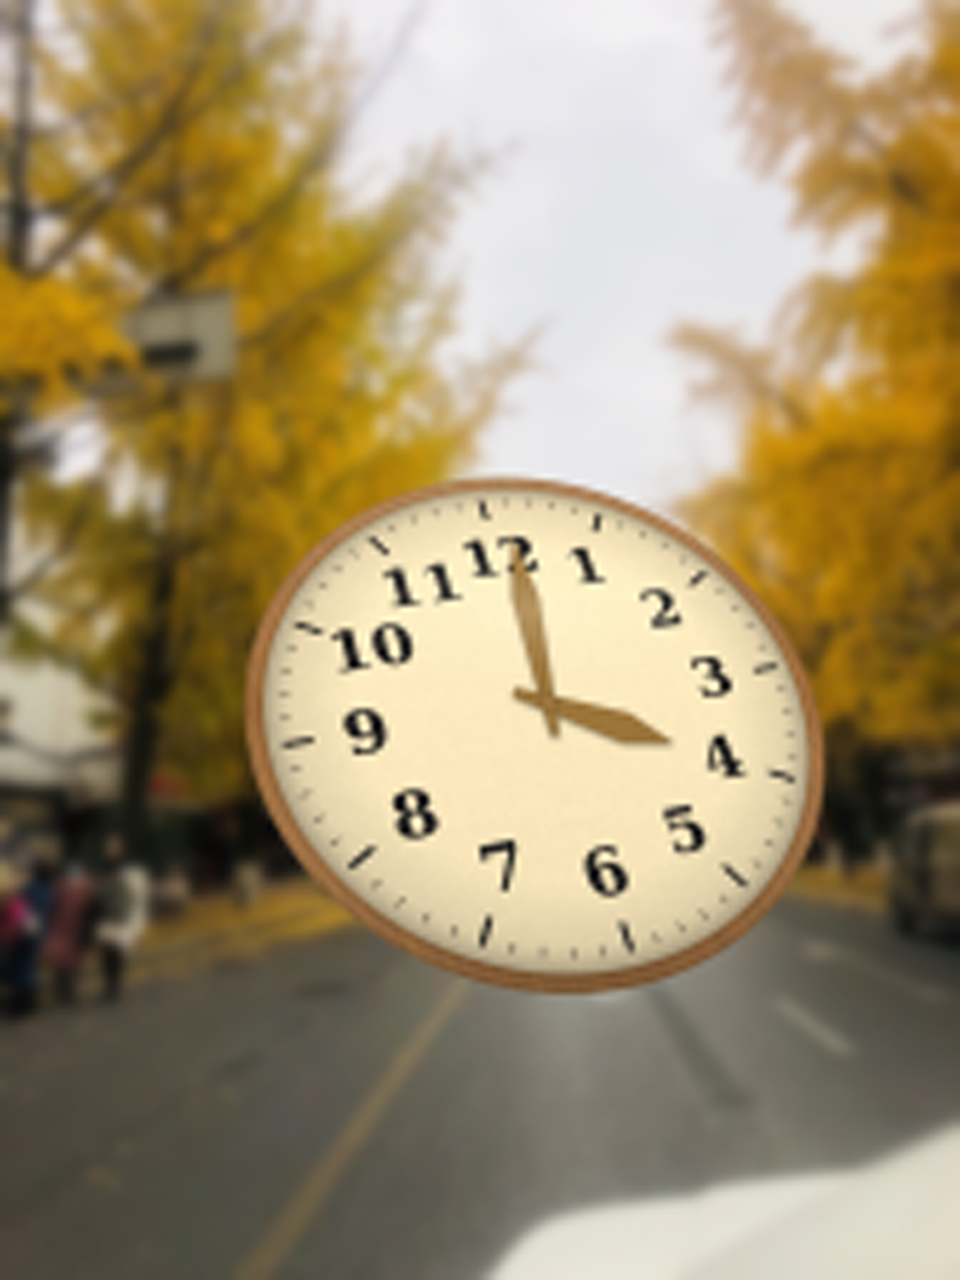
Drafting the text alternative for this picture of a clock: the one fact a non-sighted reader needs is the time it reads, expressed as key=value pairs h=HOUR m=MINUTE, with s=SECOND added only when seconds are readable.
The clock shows h=4 m=1
